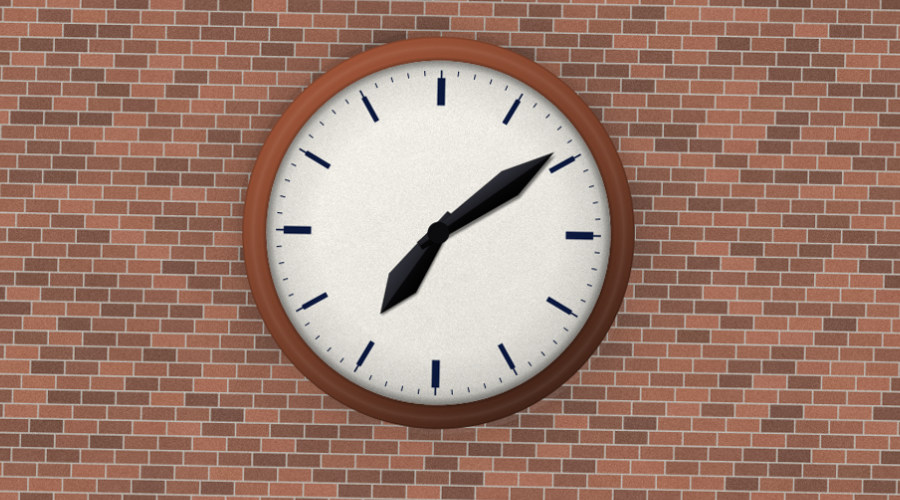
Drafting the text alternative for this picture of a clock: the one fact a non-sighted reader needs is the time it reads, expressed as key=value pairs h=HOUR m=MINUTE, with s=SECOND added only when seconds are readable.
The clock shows h=7 m=9
